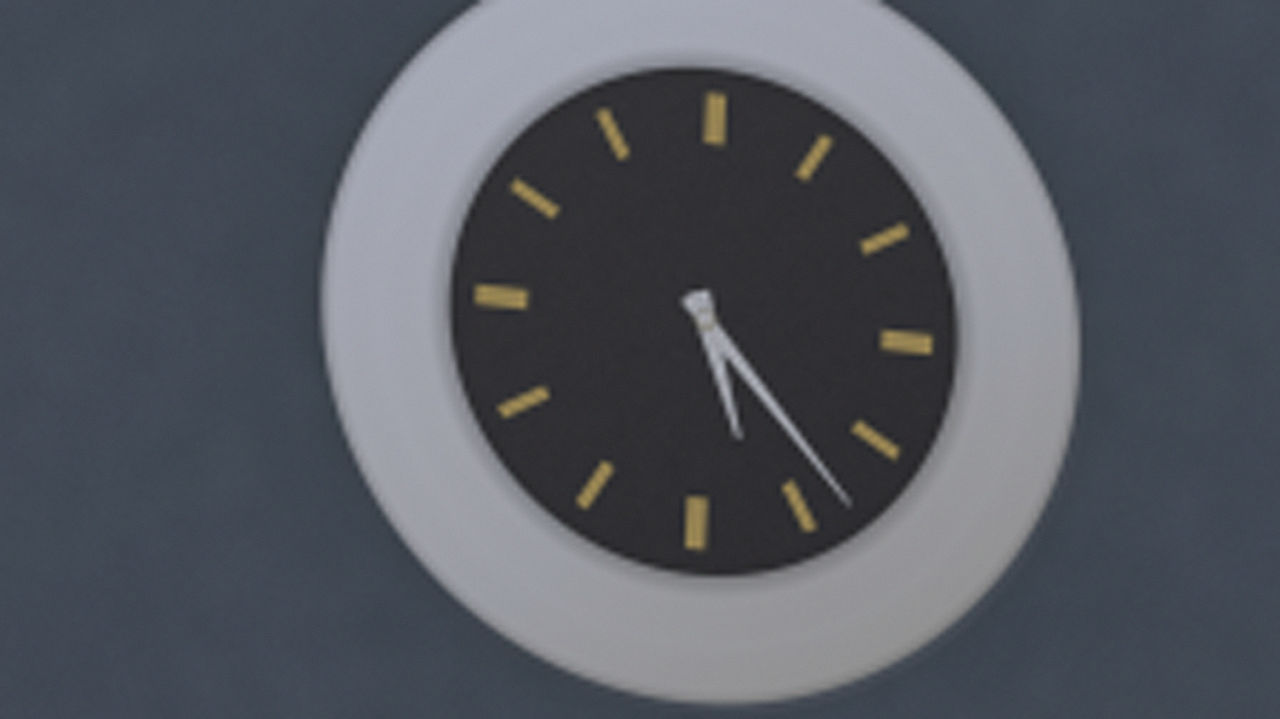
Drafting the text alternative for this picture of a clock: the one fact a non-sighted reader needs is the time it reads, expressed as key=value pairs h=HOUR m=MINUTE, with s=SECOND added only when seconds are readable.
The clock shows h=5 m=23
